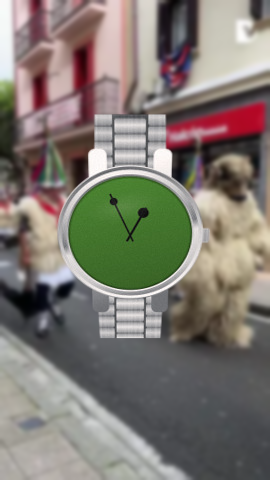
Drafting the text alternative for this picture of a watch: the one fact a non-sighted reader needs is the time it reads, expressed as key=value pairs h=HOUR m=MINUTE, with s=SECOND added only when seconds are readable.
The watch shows h=12 m=56
